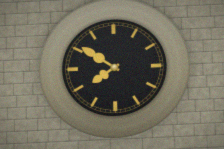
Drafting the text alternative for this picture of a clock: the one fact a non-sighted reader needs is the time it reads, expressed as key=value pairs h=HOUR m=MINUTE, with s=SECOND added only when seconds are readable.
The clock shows h=7 m=51
